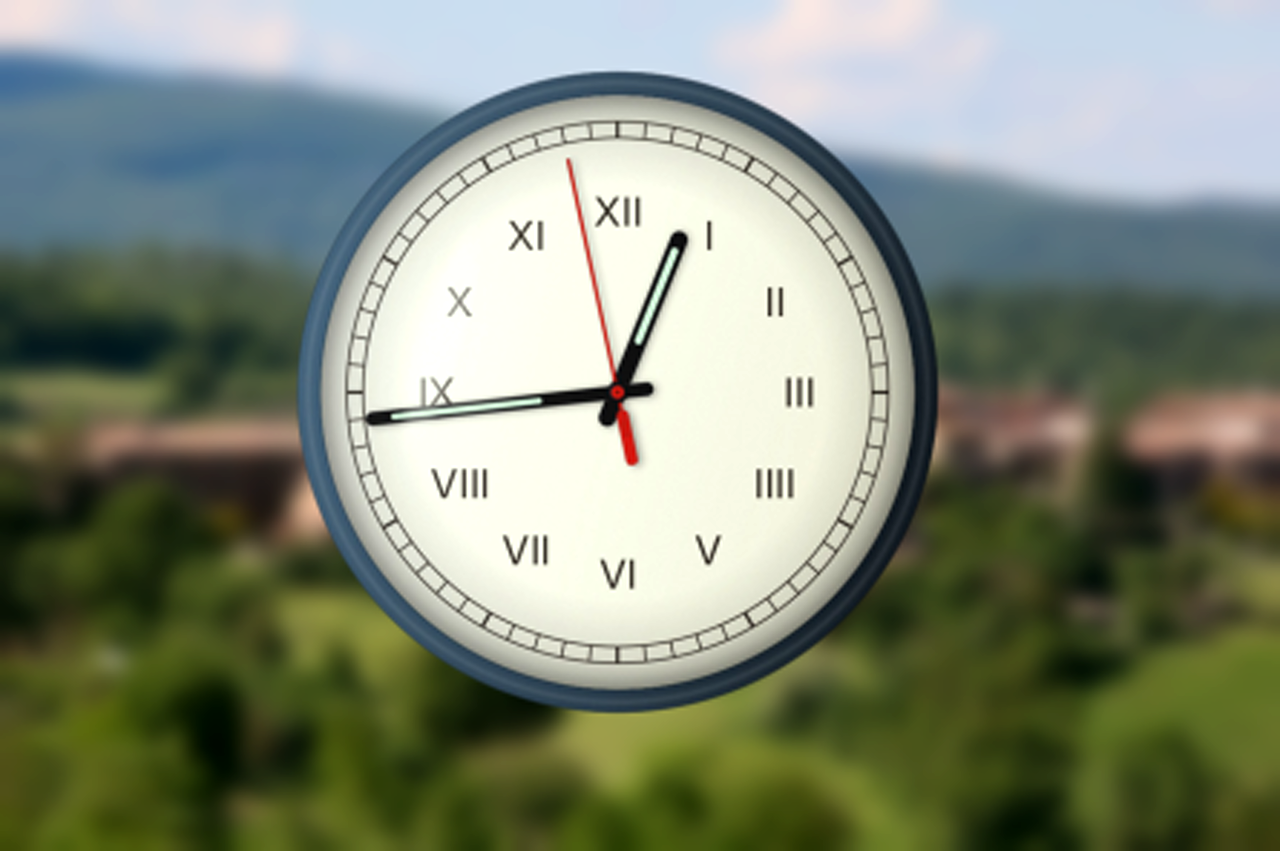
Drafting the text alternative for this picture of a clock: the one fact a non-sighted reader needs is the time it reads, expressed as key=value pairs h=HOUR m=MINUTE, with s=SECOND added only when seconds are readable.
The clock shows h=12 m=43 s=58
